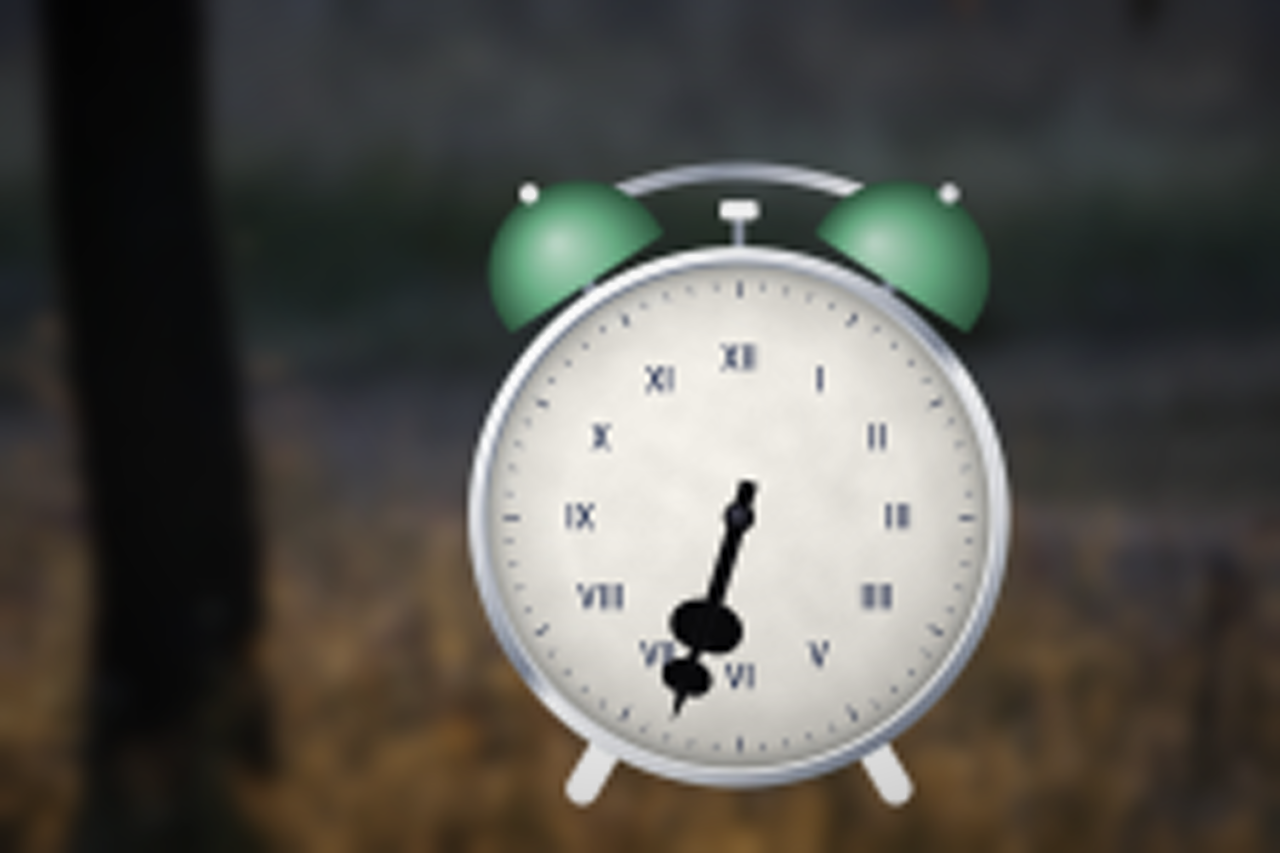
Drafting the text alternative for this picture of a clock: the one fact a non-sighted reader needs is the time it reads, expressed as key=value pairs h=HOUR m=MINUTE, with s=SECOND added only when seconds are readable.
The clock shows h=6 m=33
